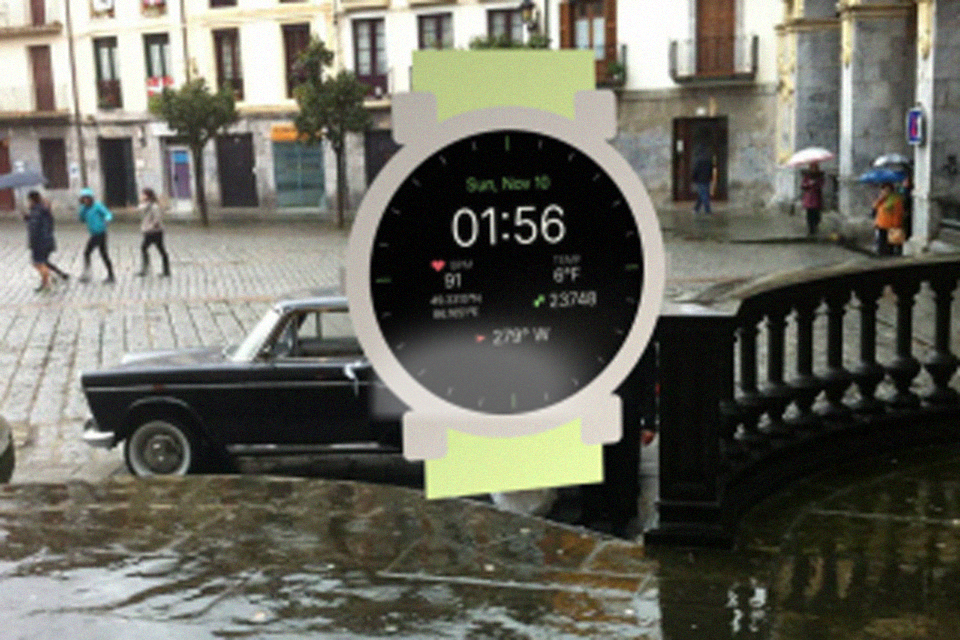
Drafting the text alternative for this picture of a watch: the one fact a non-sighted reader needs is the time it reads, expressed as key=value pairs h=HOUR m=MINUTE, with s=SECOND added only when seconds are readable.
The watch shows h=1 m=56
